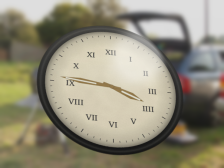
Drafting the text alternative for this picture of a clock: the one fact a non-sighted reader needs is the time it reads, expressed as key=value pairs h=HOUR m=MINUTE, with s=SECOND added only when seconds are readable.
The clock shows h=3 m=46
